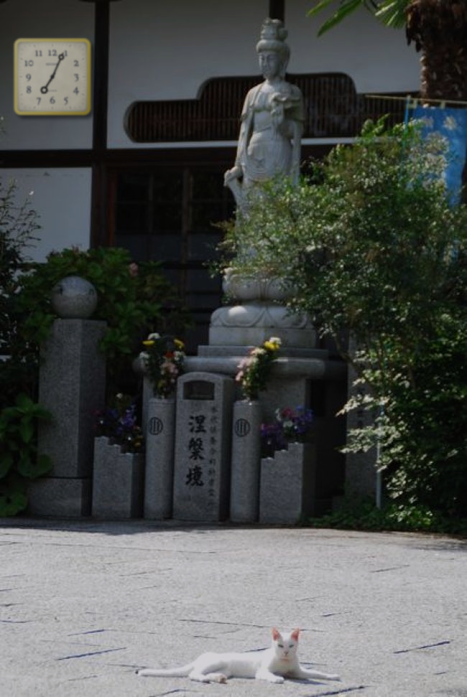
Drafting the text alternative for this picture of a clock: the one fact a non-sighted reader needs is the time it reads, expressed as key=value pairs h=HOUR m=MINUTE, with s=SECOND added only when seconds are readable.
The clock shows h=7 m=4
